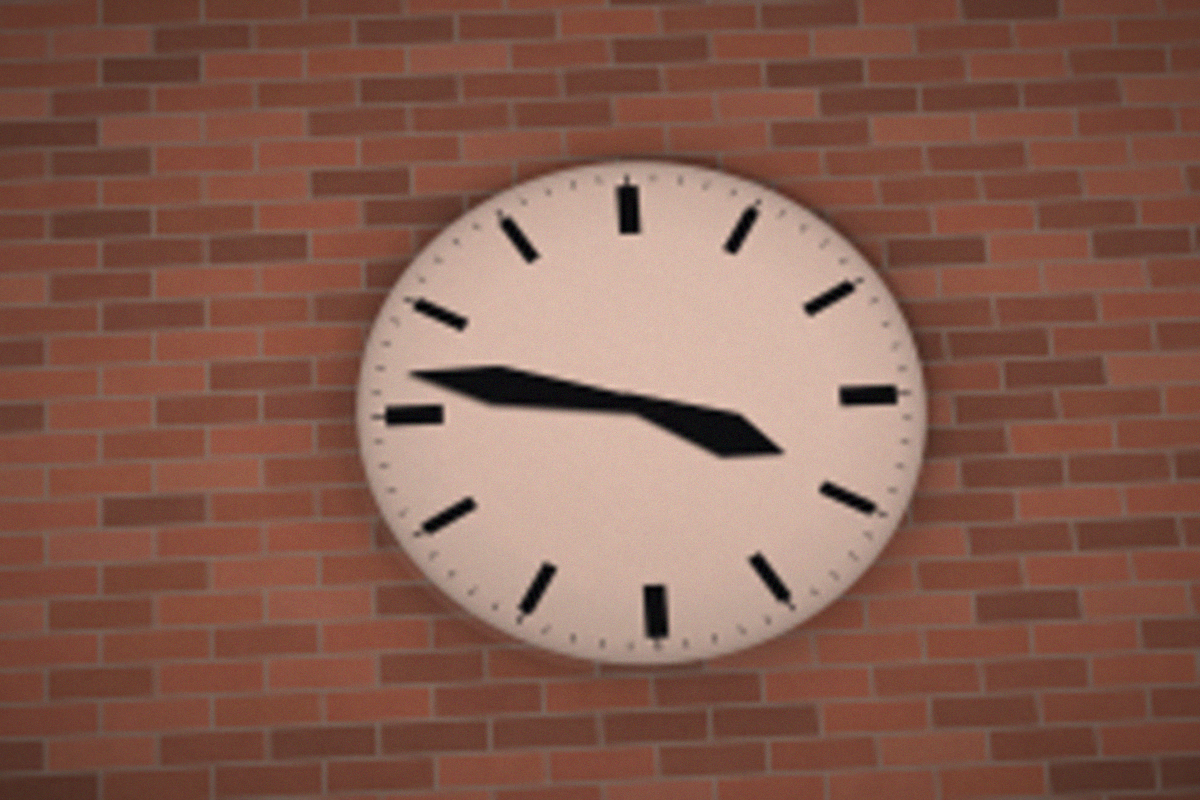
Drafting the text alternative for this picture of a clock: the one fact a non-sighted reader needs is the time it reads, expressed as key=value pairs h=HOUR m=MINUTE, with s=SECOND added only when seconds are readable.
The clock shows h=3 m=47
